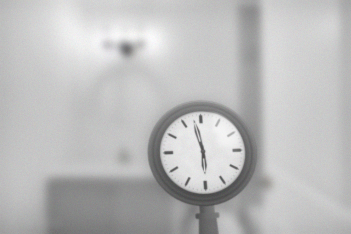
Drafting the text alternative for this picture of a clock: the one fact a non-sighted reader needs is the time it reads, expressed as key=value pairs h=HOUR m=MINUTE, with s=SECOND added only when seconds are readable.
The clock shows h=5 m=58
